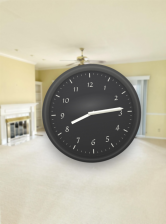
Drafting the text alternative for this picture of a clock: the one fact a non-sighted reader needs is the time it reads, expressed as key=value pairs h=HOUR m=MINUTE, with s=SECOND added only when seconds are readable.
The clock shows h=8 m=14
